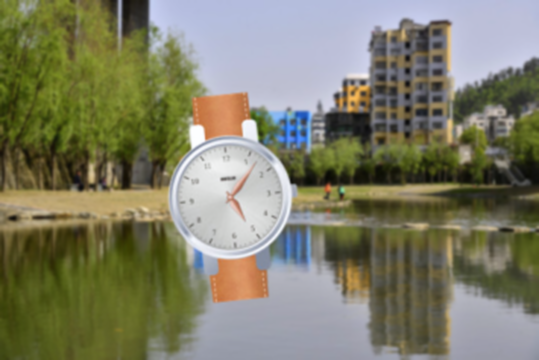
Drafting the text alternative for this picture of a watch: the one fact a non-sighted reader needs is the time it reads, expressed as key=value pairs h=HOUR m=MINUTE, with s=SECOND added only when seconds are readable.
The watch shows h=5 m=7
